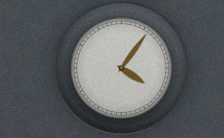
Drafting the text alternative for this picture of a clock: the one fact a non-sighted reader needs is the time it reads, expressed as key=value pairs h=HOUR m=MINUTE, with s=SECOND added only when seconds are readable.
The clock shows h=4 m=6
